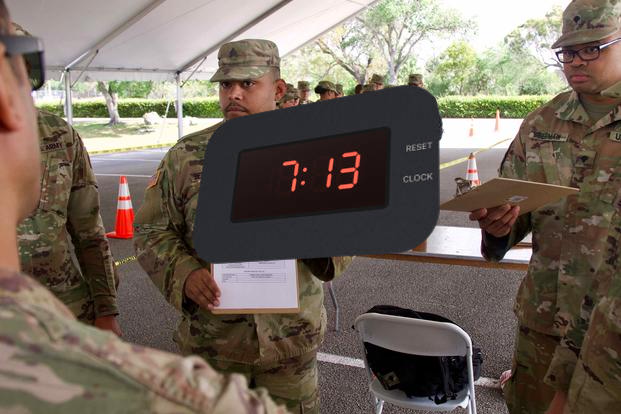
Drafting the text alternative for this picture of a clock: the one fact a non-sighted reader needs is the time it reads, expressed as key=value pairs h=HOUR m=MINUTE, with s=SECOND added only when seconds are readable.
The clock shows h=7 m=13
